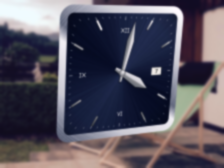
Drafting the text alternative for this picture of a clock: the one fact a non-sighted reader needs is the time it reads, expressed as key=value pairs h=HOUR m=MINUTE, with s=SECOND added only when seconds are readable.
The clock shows h=4 m=2
